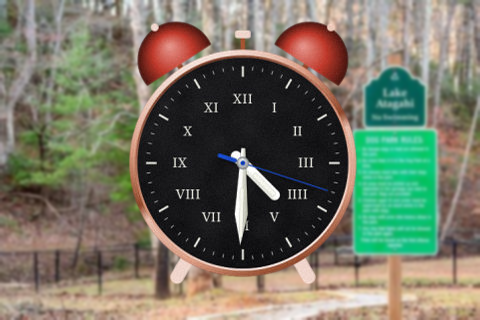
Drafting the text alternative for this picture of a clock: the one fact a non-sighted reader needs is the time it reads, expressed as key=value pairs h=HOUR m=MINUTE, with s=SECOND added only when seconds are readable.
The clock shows h=4 m=30 s=18
